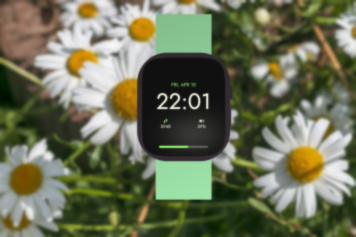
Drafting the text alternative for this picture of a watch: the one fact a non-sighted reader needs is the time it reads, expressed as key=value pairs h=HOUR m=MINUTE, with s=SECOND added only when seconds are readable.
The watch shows h=22 m=1
